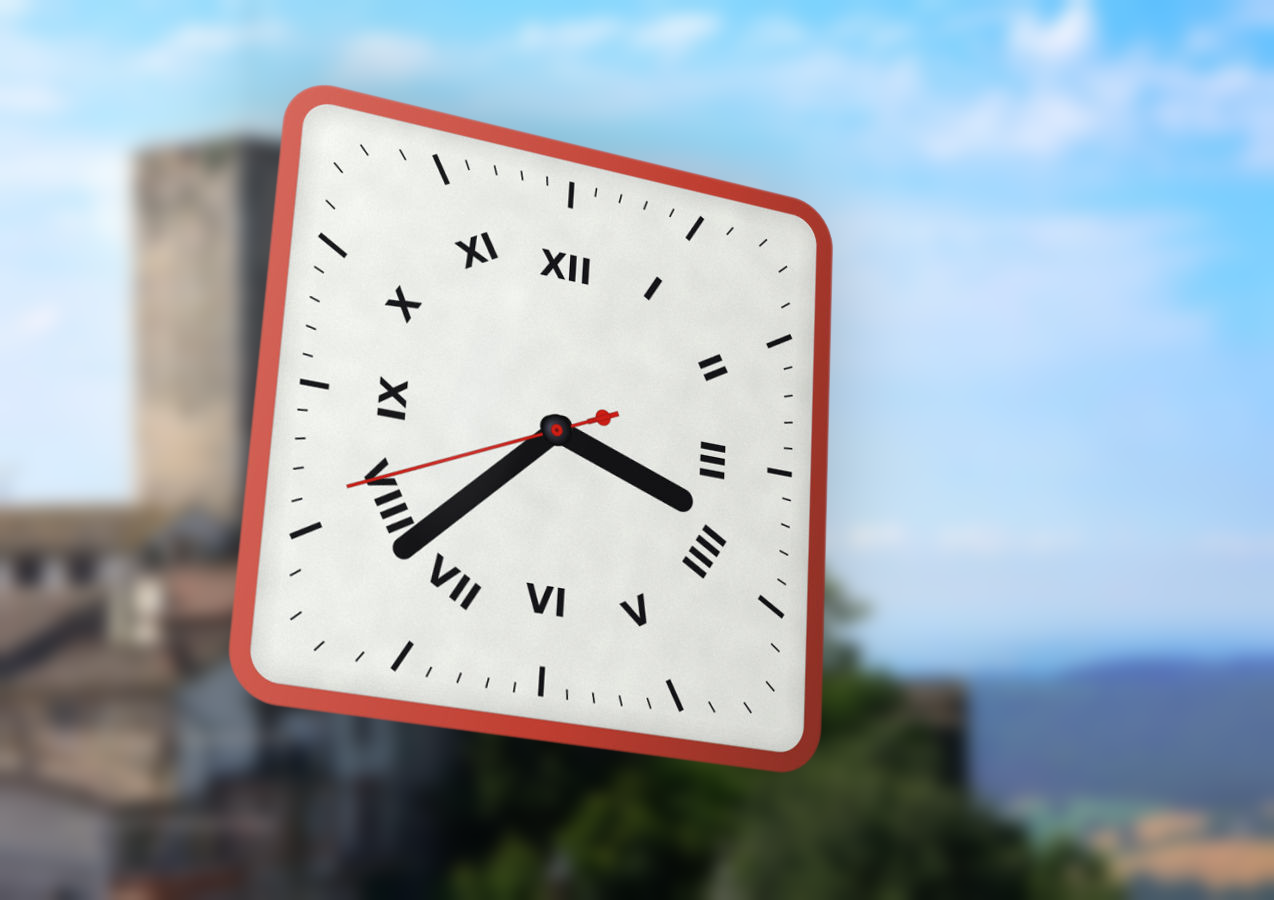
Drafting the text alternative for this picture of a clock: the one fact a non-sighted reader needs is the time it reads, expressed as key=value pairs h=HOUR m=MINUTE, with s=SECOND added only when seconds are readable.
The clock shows h=3 m=37 s=41
